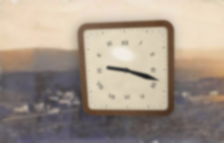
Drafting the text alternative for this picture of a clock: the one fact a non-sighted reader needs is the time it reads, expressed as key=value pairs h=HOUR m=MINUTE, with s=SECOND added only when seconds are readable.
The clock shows h=9 m=18
